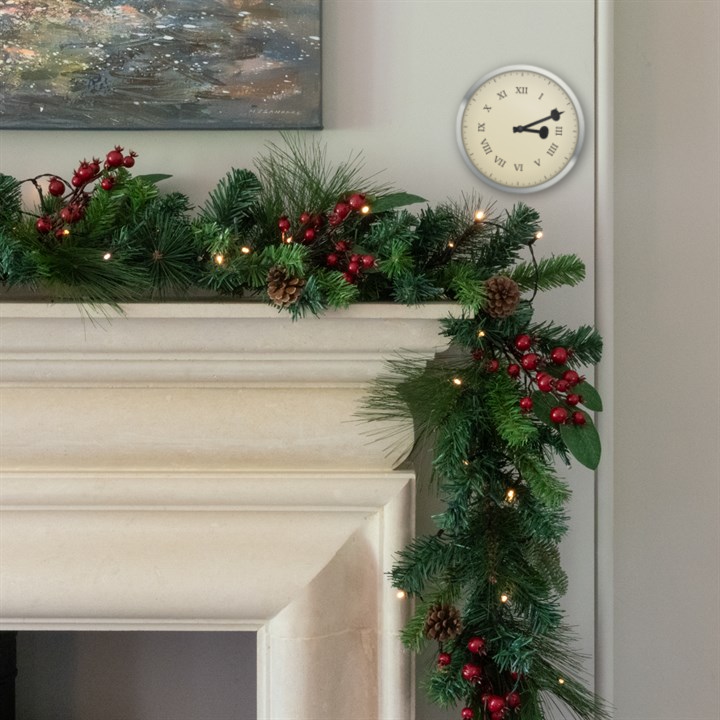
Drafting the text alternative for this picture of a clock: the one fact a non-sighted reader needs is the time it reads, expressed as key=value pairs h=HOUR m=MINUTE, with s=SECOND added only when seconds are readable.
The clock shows h=3 m=11
